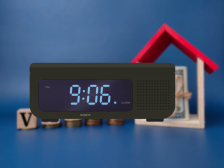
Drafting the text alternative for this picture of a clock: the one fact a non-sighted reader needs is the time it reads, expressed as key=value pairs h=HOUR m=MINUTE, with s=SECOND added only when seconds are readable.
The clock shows h=9 m=6
